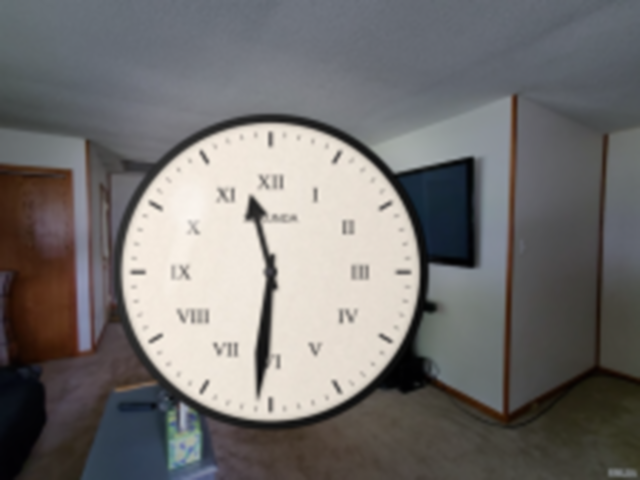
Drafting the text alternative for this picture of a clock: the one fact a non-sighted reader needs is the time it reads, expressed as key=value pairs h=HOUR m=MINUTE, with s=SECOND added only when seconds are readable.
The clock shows h=11 m=31
